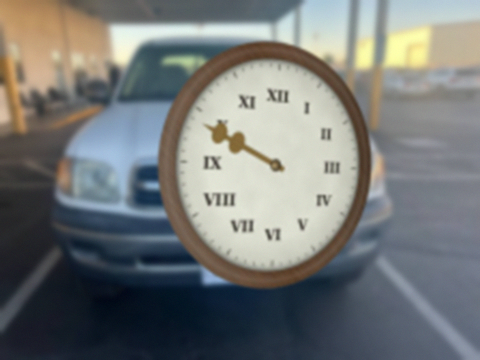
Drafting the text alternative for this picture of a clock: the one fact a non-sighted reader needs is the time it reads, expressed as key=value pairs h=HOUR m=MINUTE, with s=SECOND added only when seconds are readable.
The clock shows h=9 m=49
